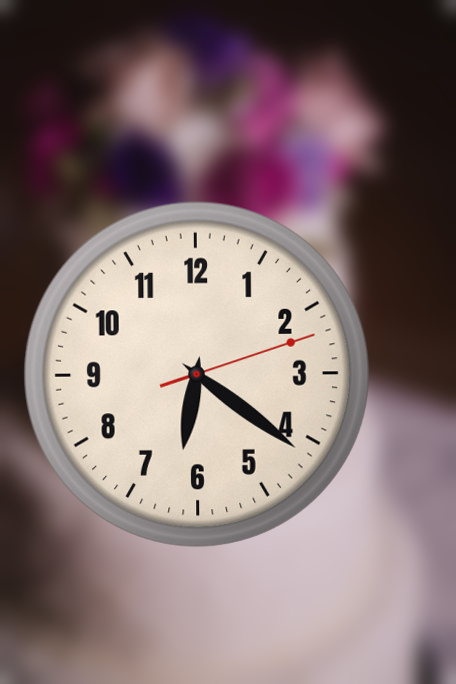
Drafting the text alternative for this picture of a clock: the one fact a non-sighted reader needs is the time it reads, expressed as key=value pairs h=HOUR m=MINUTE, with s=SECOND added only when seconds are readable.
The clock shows h=6 m=21 s=12
